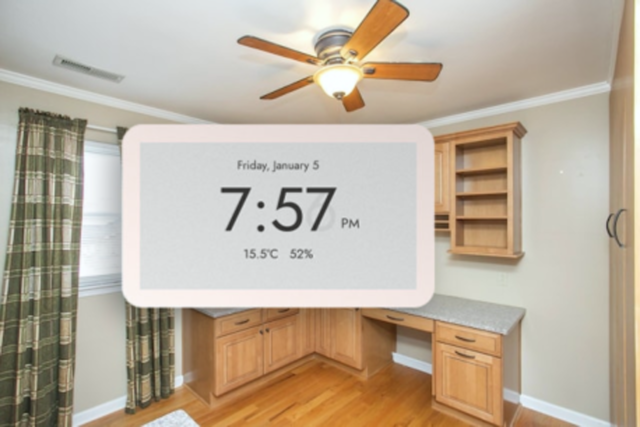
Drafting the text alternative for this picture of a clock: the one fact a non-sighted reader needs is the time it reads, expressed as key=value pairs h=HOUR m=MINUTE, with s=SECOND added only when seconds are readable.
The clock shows h=7 m=57
